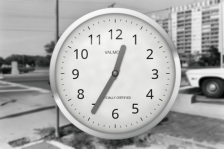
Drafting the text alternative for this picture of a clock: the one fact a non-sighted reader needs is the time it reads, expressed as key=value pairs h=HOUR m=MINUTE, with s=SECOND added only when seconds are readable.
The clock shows h=12 m=35
